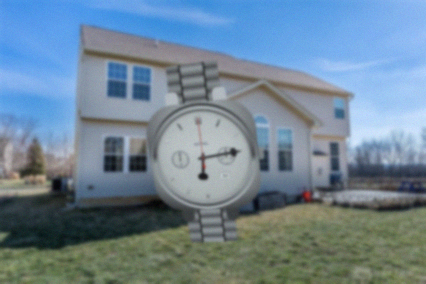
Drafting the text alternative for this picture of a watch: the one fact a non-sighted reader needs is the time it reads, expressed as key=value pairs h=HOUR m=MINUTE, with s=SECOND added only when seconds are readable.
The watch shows h=6 m=14
